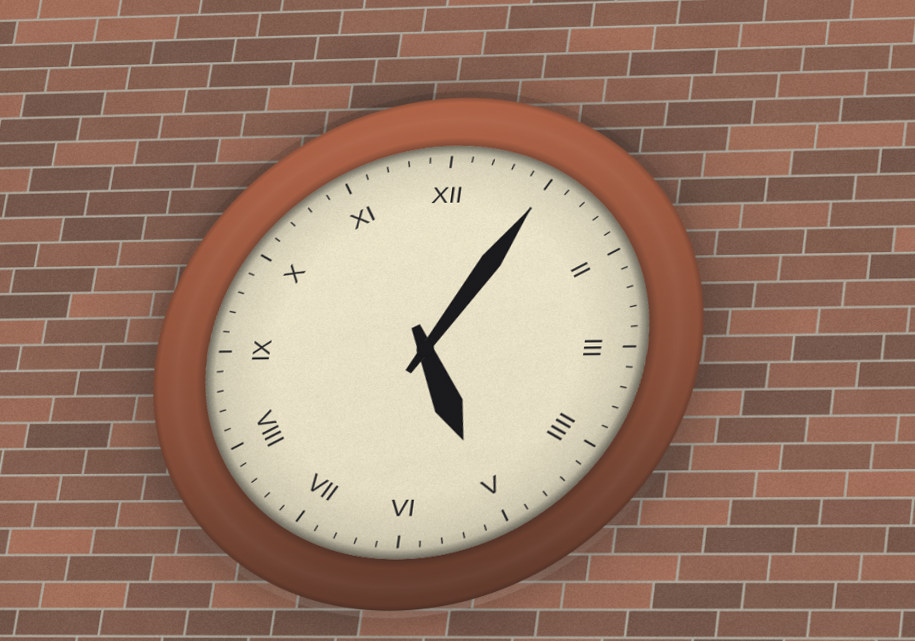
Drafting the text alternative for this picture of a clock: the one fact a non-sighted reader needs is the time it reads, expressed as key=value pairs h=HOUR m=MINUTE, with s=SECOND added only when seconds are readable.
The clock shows h=5 m=5
